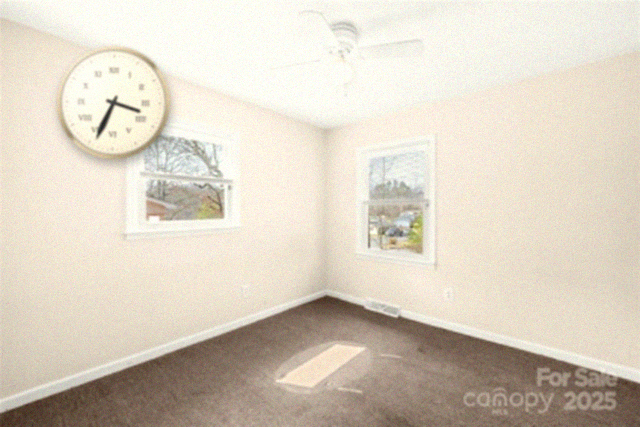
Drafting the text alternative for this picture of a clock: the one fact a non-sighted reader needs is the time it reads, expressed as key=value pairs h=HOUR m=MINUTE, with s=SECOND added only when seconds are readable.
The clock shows h=3 m=34
